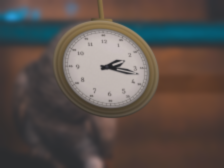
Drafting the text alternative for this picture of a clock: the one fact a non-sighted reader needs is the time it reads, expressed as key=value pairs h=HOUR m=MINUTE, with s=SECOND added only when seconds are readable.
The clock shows h=2 m=17
